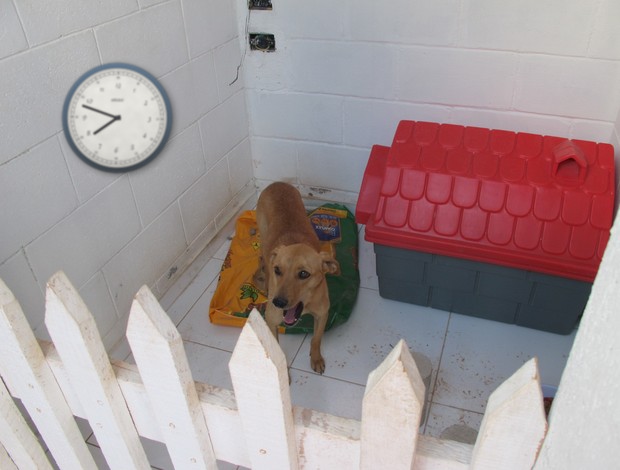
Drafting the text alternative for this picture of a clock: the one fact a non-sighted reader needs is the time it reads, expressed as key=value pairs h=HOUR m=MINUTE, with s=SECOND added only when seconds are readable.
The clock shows h=7 m=48
